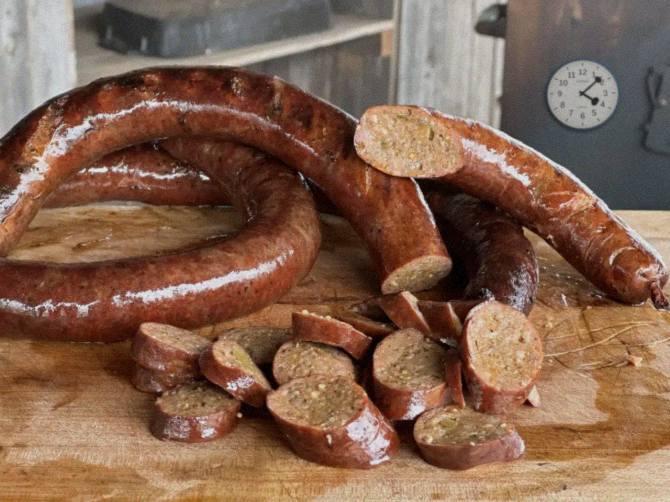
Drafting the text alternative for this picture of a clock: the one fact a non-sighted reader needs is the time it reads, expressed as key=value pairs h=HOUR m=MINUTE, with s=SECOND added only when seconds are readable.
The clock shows h=4 m=8
